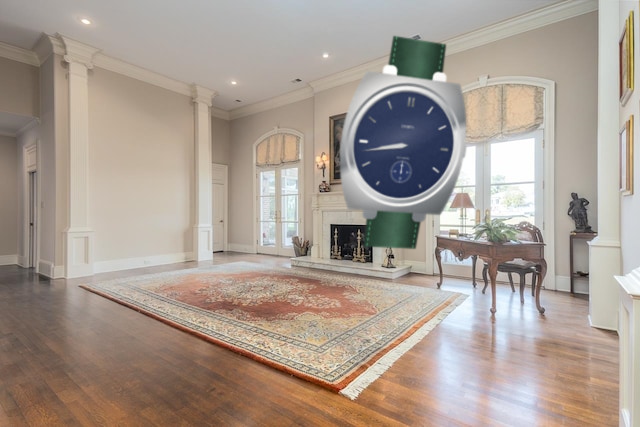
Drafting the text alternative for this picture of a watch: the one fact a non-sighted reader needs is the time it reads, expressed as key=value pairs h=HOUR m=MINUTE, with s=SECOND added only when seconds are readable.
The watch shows h=8 m=43
